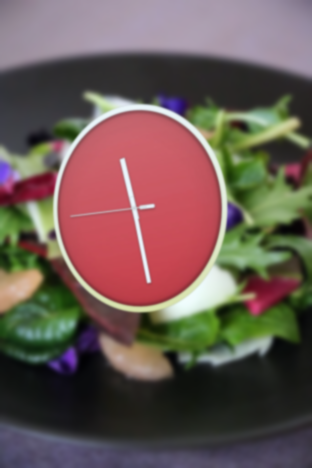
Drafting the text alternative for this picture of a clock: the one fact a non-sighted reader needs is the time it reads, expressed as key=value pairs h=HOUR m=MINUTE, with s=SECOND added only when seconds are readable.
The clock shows h=11 m=27 s=44
